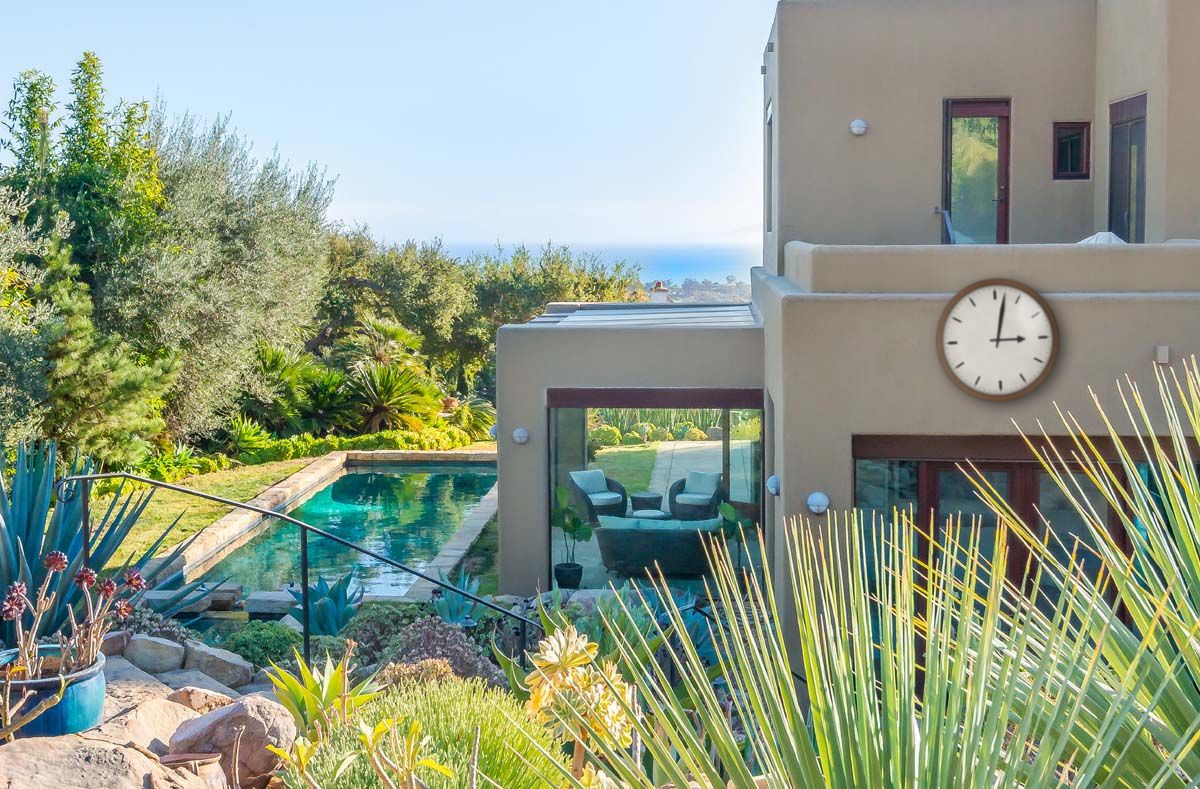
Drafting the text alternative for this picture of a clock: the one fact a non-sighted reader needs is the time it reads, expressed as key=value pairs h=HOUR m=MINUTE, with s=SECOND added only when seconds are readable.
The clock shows h=3 m=2
